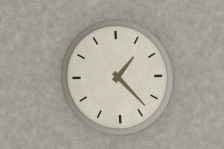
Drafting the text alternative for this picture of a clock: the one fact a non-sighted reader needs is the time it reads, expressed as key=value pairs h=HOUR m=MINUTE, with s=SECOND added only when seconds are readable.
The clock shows h=1 m=23
